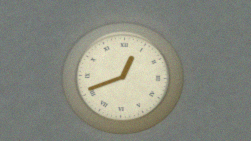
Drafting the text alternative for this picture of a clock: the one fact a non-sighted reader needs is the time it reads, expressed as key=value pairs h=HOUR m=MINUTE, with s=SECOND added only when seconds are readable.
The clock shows h=12 m=41
